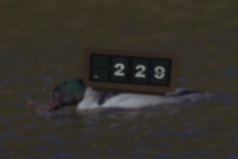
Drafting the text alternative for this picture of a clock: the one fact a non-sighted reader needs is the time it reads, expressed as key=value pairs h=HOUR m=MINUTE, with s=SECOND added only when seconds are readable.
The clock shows h=2 m=29
